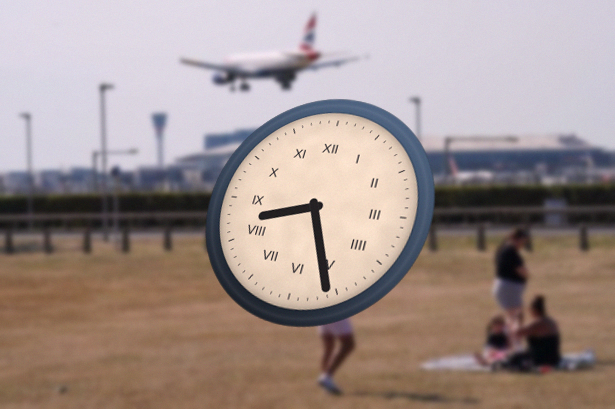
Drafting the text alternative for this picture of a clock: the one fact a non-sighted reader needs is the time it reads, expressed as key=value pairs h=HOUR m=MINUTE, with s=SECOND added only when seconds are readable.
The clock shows h=8 m=26
